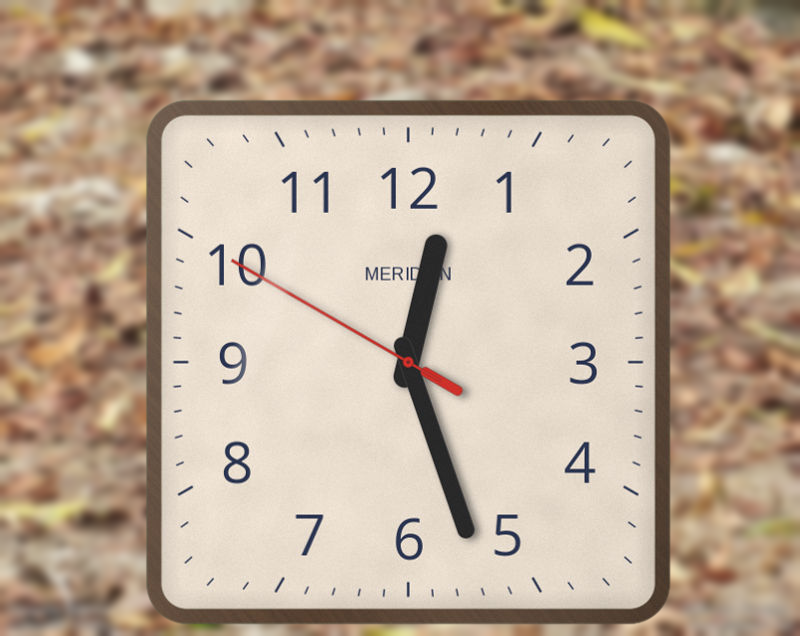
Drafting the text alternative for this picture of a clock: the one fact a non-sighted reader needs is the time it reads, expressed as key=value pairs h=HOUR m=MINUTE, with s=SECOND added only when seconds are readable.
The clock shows h=12 m=26 s=50
